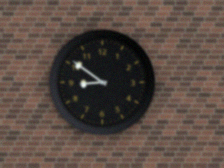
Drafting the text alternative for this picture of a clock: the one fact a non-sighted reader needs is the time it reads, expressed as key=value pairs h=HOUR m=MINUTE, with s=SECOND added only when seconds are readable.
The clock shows h=8 m=51
